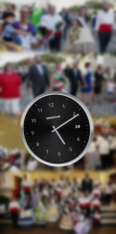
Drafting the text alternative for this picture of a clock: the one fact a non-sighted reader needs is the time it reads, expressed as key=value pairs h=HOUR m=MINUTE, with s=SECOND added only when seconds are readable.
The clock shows h=5 m=11
